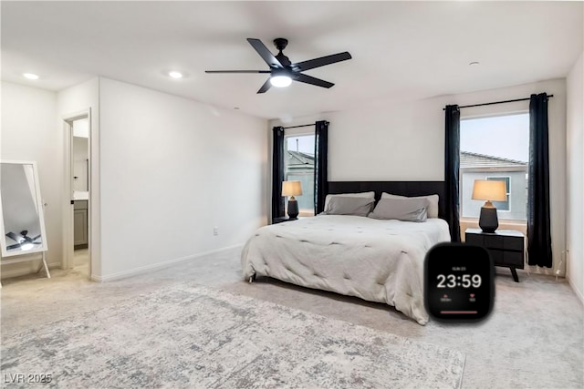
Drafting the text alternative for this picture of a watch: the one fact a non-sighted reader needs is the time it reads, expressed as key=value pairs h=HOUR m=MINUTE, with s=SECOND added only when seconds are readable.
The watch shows h=23 m=59
